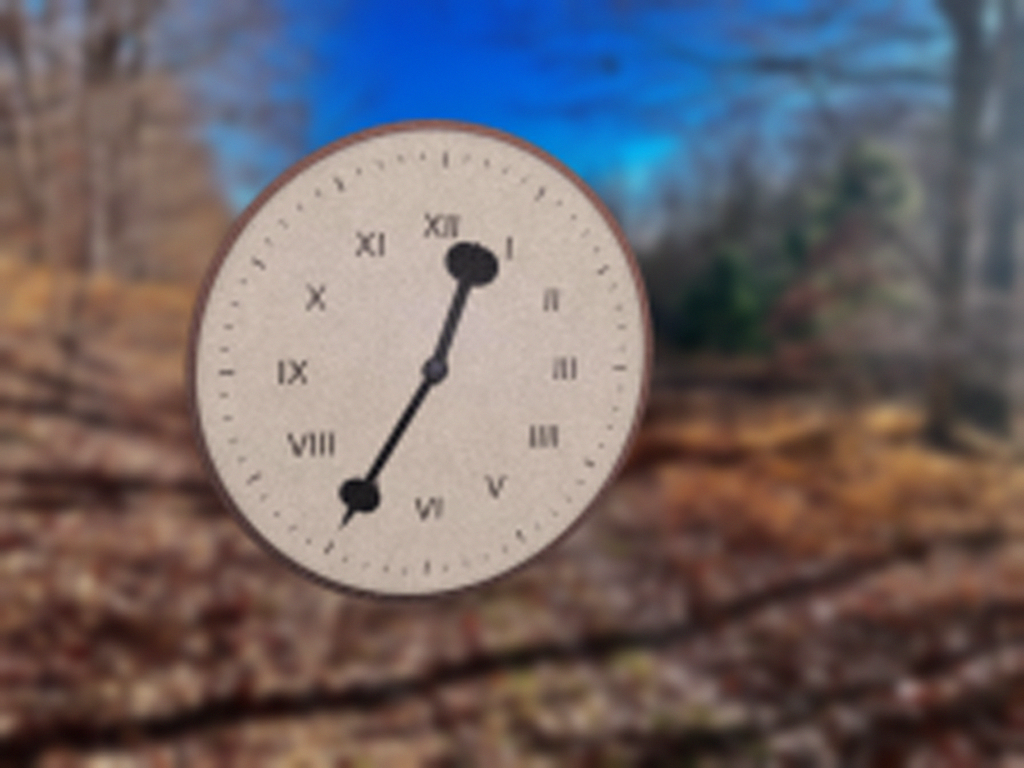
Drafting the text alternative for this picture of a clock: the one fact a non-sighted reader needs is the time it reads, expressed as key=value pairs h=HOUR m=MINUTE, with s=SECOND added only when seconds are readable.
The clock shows h=12 m=35
